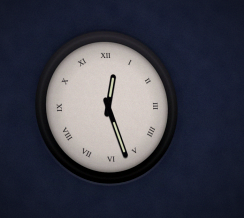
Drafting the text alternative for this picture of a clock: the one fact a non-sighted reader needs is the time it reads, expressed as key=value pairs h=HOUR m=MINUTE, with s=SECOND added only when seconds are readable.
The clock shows h=12 m=27
